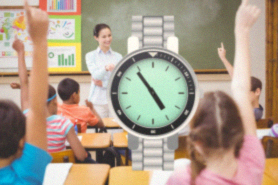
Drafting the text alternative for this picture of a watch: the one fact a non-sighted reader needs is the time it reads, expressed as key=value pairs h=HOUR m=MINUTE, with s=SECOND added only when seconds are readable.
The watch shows h=4 m=54
